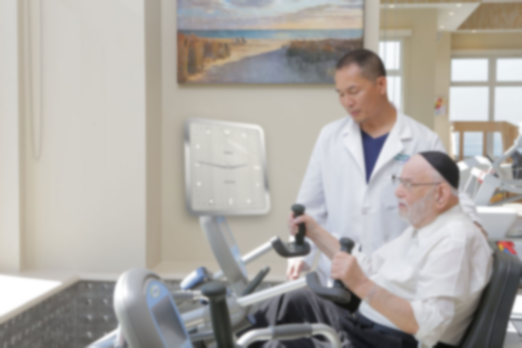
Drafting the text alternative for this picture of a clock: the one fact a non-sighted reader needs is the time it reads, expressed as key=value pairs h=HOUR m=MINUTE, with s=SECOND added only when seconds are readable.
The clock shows h=2 m=46
